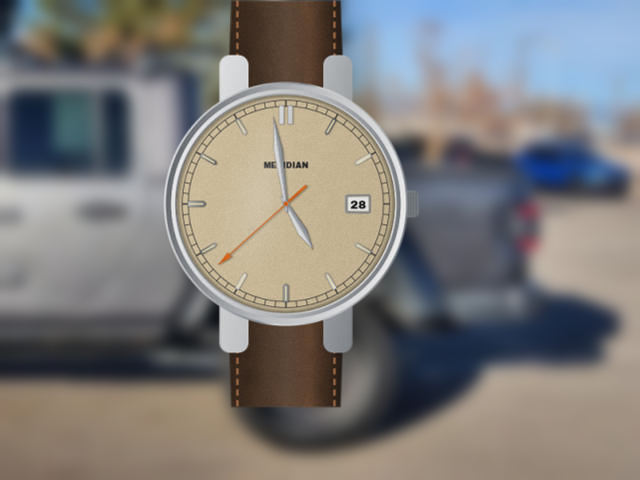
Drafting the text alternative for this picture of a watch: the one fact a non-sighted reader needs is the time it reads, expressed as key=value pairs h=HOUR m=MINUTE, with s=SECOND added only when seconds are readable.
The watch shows h=4 m=58 s=38
